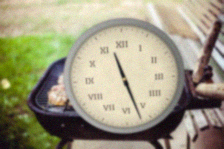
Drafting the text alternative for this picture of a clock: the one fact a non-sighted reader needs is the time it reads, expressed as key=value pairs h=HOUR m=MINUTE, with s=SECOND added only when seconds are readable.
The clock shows h=11 m=27
